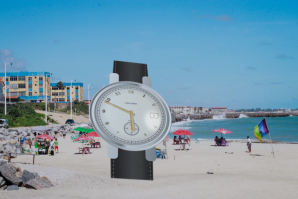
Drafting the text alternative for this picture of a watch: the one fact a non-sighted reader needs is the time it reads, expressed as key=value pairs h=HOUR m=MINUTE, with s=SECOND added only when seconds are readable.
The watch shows h=5 m=49
